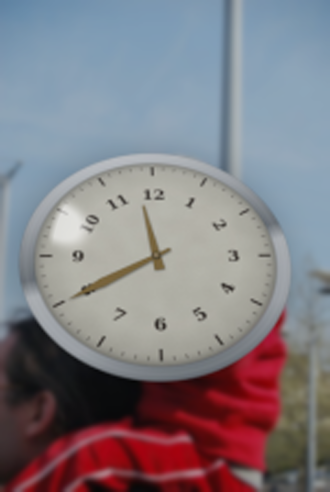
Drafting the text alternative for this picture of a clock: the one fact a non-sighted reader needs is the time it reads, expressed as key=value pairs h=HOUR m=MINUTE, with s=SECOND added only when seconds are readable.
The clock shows h=11 m=40
